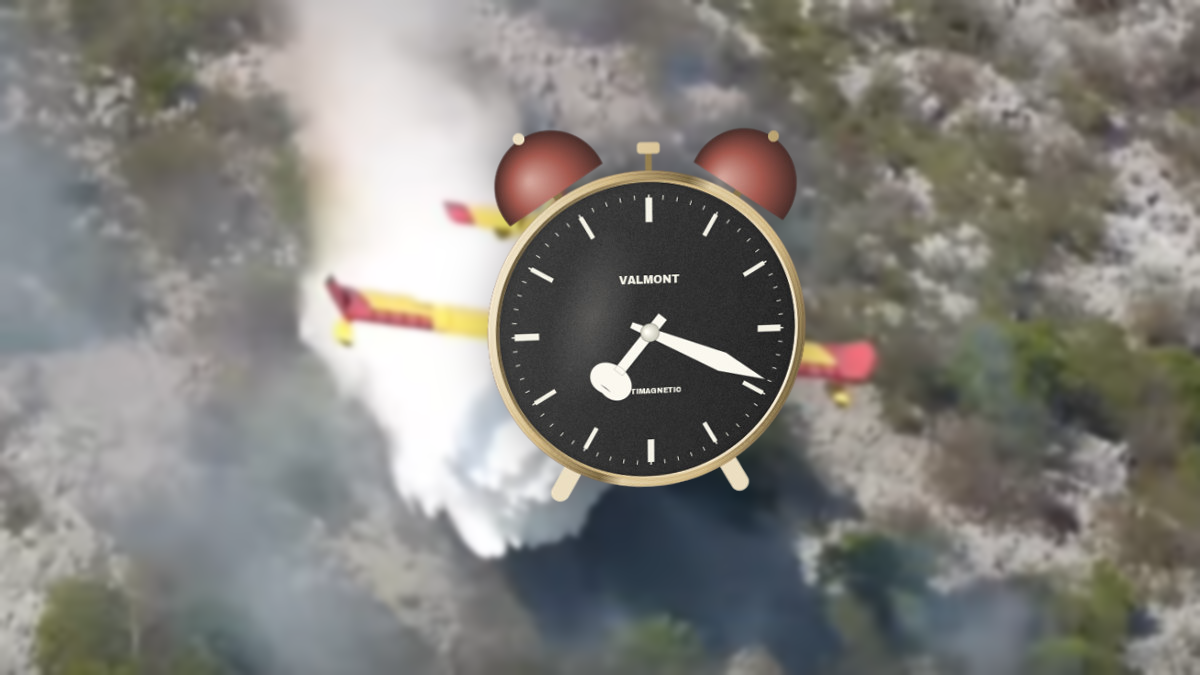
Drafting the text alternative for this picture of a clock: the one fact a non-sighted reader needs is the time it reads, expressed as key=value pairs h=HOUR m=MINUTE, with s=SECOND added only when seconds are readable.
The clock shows h=7 m=19
